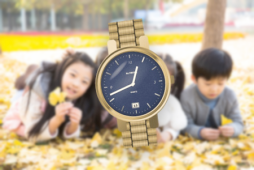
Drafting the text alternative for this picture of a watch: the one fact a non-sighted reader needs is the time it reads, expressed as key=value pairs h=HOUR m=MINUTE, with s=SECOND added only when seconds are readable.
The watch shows h=12 m=42
